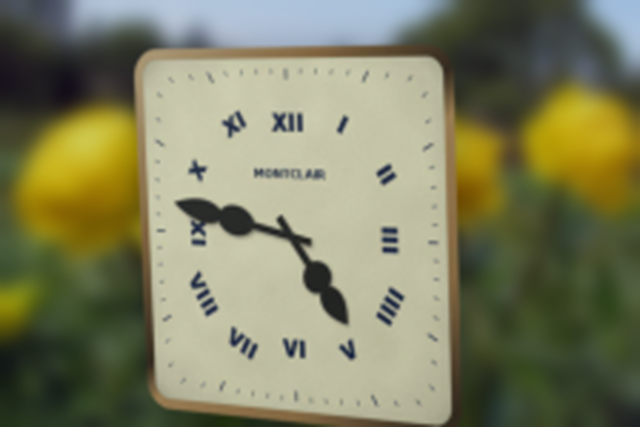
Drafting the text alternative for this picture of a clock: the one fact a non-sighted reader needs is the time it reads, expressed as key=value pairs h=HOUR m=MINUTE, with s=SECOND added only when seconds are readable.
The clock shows h=4 m=47
